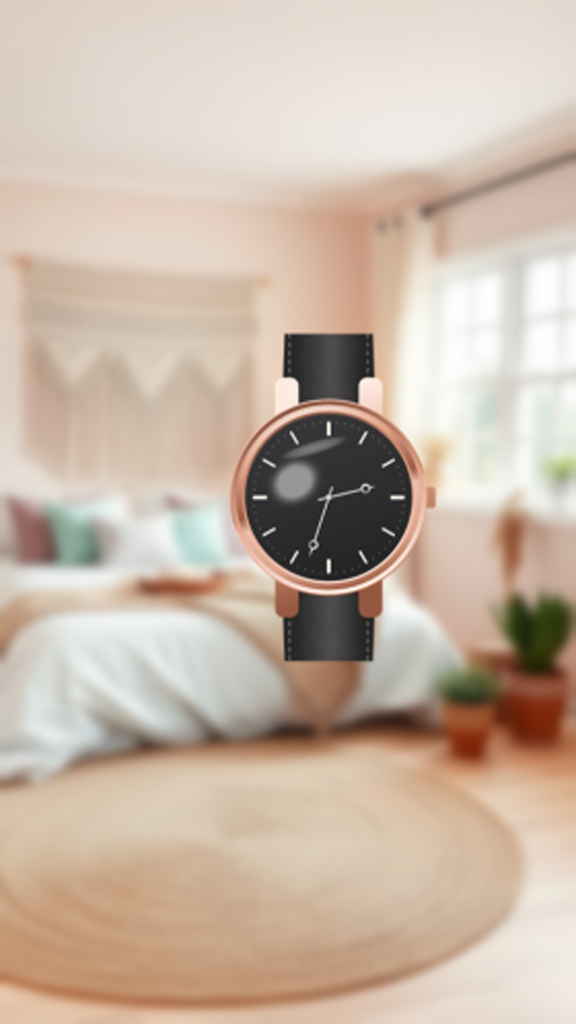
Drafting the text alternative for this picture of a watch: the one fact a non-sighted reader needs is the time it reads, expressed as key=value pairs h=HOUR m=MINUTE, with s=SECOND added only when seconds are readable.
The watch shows h=2 m=33
